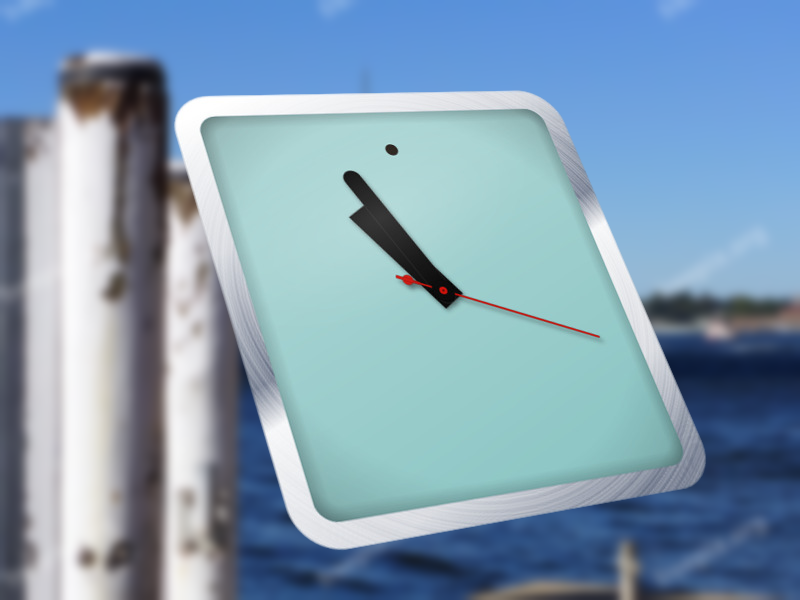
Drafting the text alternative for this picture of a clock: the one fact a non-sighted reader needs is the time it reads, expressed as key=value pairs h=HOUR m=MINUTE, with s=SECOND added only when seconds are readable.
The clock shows h=10 m=56 s=19
